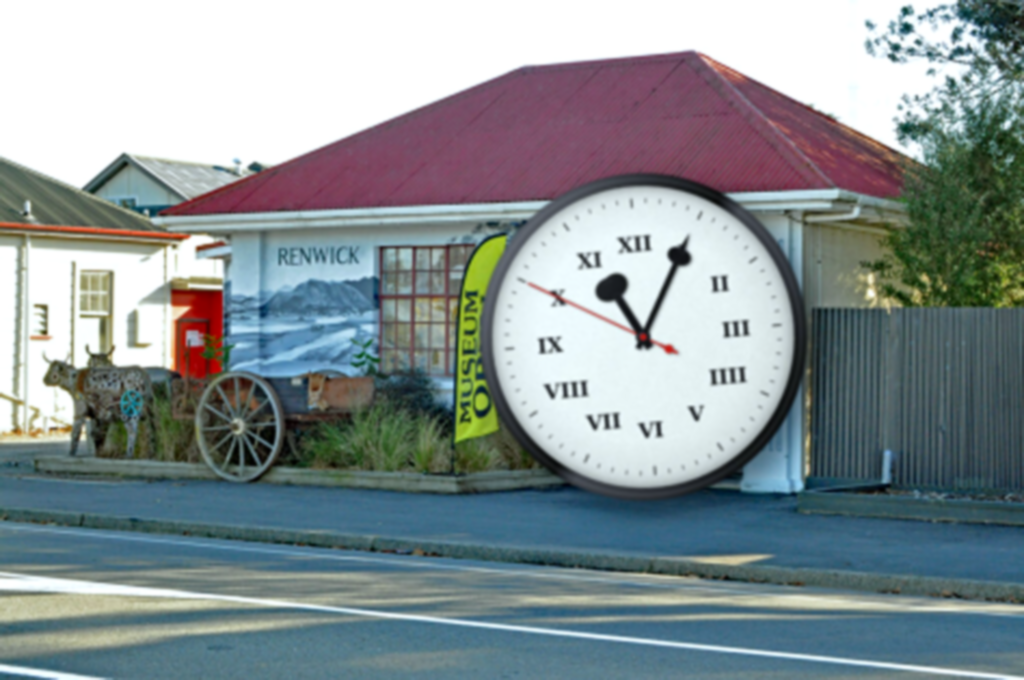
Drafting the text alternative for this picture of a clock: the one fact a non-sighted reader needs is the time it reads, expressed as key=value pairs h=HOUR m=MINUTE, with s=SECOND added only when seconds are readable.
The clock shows h=11 m=4 s=50
